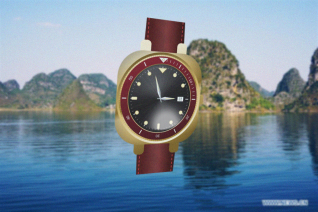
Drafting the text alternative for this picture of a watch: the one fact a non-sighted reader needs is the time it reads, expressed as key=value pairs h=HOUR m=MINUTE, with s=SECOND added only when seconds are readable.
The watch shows h=2 m=57
